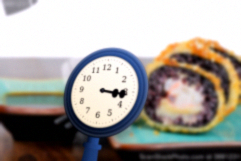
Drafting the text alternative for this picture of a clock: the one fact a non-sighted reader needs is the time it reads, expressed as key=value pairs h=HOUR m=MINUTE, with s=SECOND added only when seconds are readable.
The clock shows h=3 m=16
